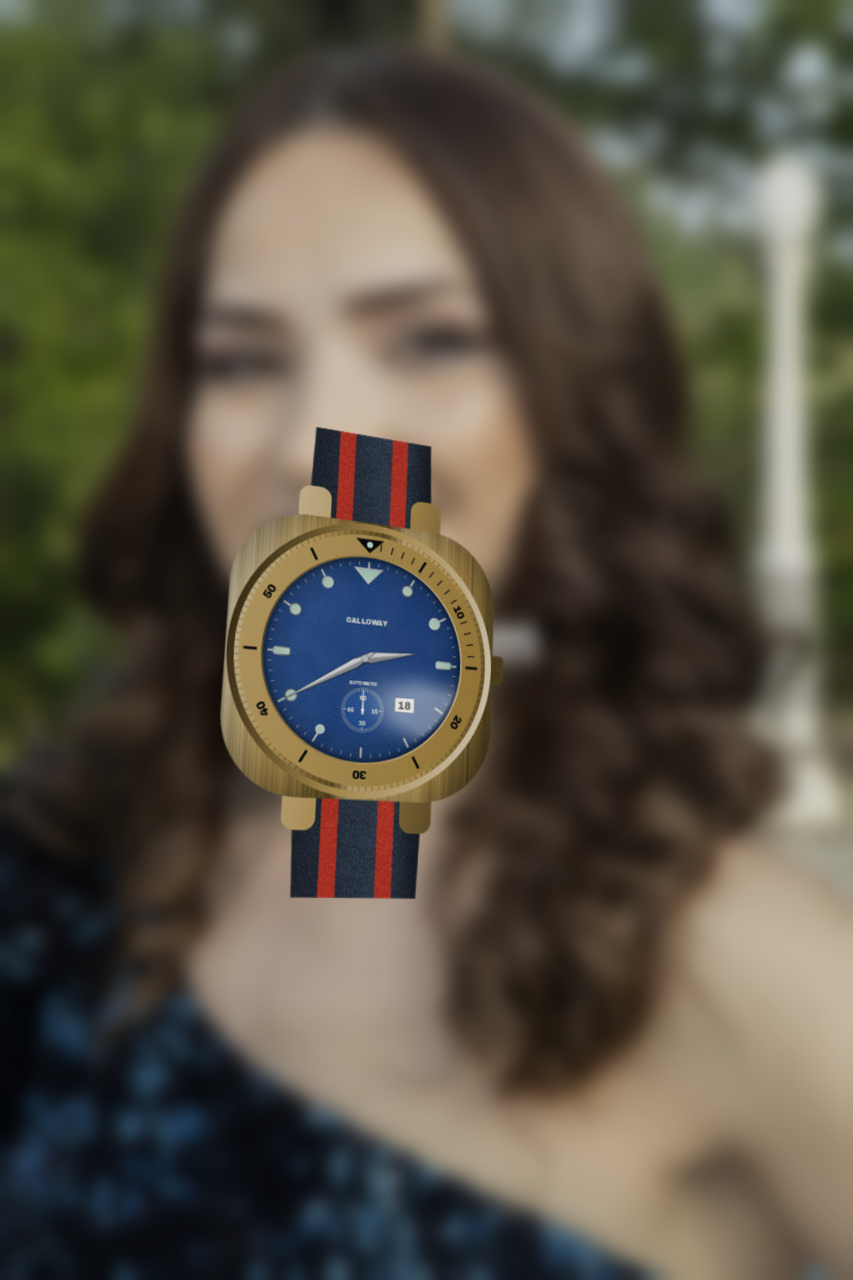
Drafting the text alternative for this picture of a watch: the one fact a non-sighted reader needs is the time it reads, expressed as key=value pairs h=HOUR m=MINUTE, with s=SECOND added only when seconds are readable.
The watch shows h=2 m=40
